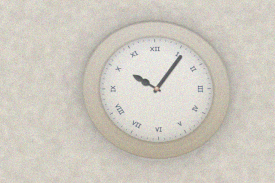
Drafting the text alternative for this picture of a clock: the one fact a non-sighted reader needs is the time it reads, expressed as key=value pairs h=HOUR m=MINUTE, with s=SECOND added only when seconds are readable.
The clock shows h=10 m=6
